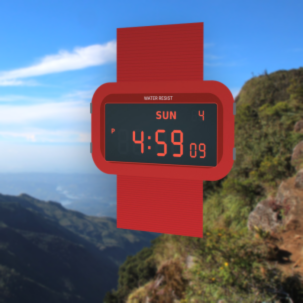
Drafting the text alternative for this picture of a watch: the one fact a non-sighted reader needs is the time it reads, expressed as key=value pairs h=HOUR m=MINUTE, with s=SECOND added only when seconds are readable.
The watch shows h=4 m=59 s=9
